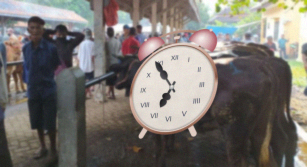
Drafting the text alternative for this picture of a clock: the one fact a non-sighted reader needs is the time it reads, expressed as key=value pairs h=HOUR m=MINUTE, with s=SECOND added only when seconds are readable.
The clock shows h=6 m=54
